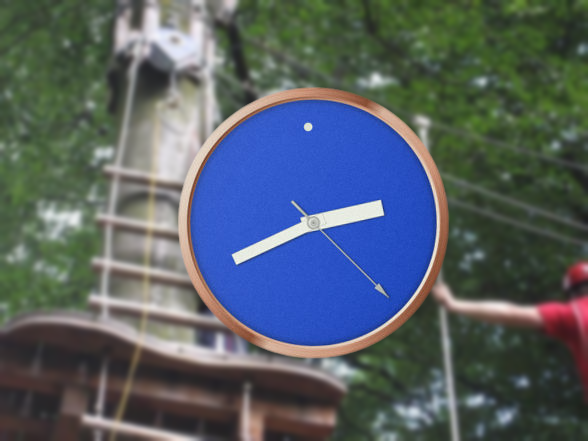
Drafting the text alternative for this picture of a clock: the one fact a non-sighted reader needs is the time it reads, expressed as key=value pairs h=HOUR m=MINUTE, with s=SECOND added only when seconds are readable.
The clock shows h=2 m=41 s=23
